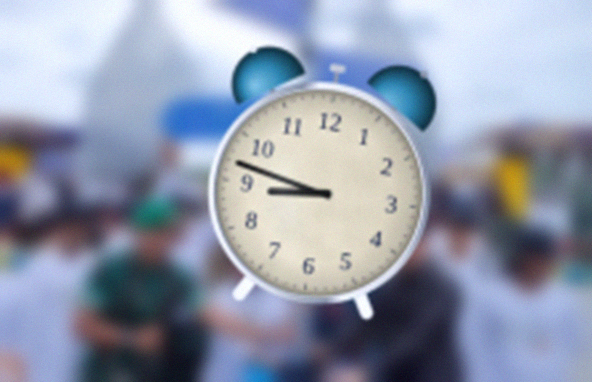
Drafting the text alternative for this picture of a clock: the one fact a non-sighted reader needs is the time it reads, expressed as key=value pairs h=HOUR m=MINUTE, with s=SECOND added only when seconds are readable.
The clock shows h=8 m=47
